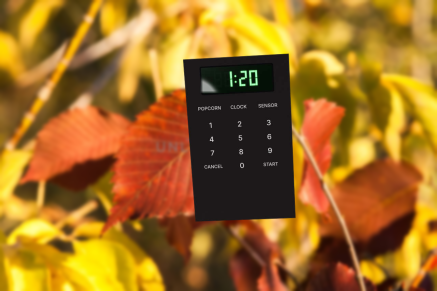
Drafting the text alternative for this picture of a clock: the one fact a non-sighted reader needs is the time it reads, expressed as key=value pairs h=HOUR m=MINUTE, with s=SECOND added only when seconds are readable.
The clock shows h=1 m=20
